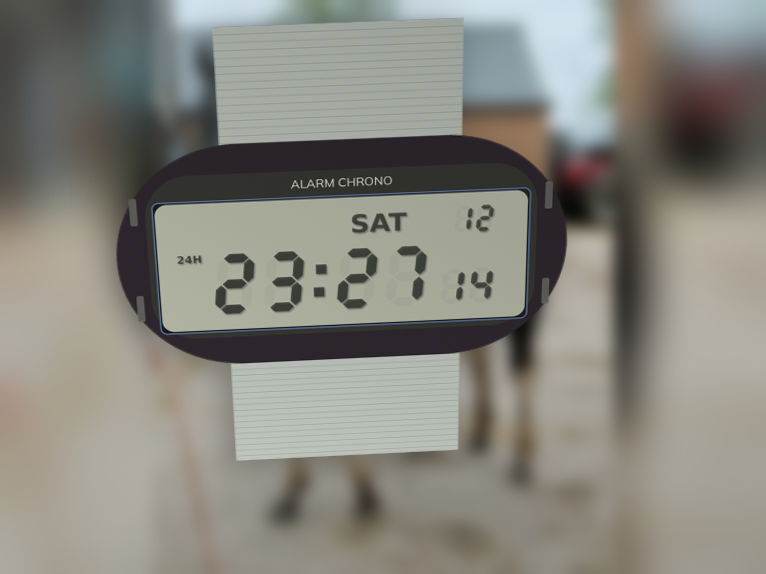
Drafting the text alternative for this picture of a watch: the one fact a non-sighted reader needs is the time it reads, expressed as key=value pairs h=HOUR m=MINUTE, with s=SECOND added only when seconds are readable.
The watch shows h=23 m=27 s=14
